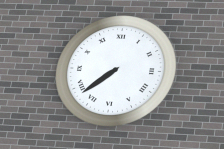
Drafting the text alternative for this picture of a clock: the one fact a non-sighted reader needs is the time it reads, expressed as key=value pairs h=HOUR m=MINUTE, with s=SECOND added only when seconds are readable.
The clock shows h=7 m=38
